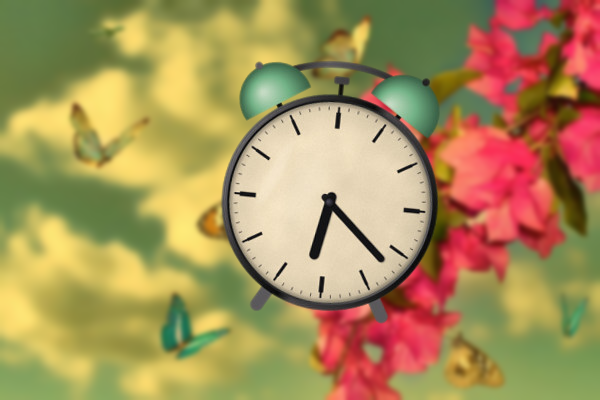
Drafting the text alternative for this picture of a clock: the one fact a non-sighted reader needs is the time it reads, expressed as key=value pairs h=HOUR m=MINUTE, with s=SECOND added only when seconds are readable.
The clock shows h=6 m=22
